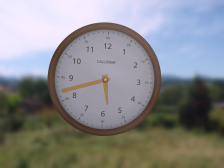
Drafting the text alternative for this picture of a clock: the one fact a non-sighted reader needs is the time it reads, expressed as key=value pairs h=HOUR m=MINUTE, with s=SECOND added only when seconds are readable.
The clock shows h=5 m=42
